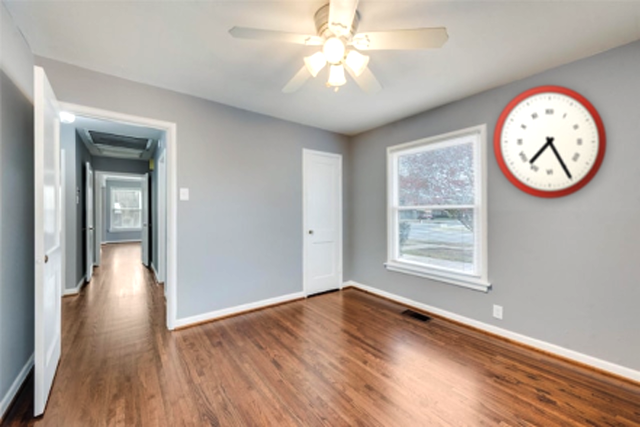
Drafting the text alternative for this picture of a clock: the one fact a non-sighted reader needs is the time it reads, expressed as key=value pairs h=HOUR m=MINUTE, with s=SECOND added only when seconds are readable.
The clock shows h=7 m=25
